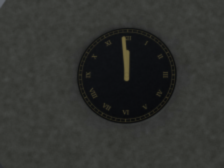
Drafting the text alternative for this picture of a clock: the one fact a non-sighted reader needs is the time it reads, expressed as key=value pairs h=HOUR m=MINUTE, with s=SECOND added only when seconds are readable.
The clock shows h=11 m=59
